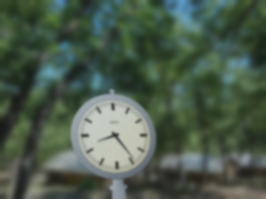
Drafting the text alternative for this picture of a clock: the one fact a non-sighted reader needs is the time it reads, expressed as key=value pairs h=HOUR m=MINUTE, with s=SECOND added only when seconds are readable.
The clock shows h=8 m=24
